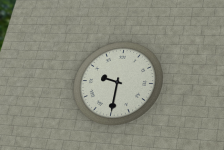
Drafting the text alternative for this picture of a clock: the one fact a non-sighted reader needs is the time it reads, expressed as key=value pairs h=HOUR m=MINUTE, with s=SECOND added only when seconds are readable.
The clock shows h=9 m=30
